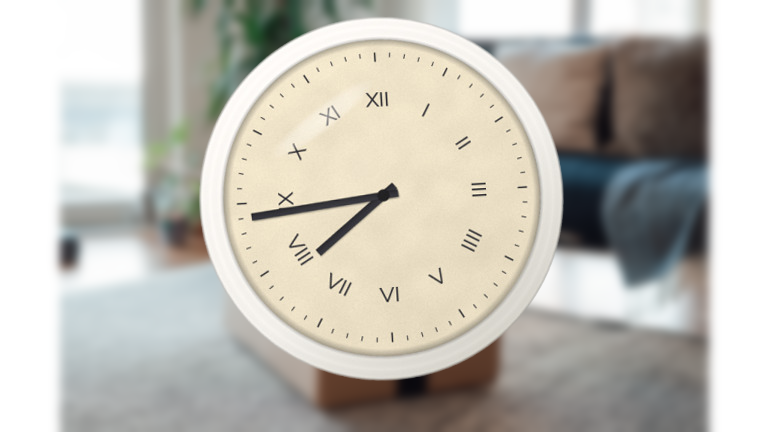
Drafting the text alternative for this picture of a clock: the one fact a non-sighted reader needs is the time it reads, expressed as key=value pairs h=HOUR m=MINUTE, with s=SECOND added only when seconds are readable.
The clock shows h=7 m=44
